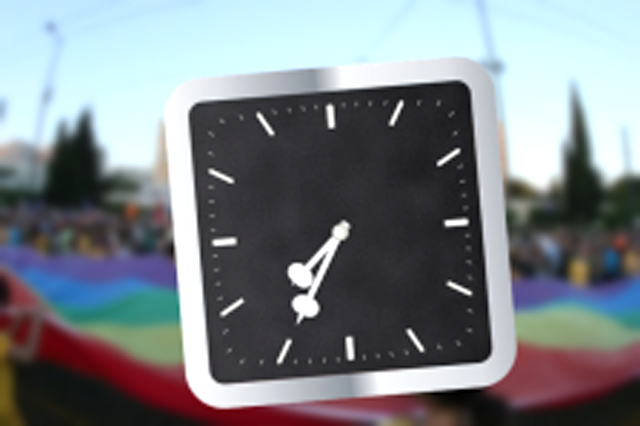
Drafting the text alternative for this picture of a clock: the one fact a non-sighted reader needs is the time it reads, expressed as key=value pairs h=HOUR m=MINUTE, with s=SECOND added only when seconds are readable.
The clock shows h=7 m=35
